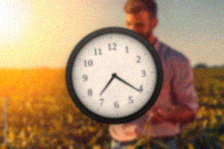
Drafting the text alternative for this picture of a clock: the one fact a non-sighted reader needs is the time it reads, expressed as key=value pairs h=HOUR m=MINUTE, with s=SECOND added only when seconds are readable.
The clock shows h=7 m=21
